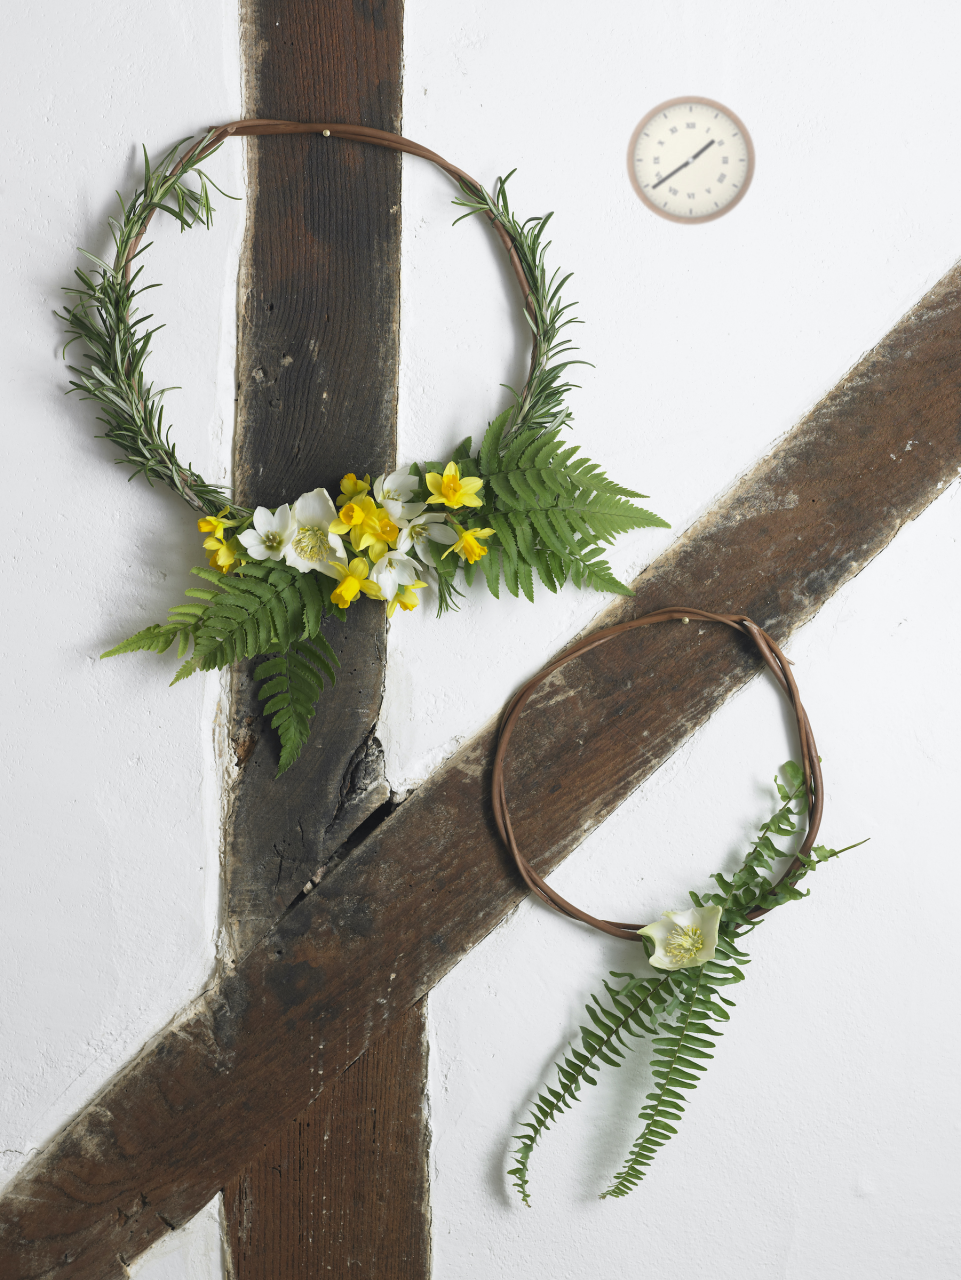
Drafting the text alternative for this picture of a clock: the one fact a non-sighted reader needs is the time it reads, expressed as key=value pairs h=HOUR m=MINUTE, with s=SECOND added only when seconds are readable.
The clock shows h=1 m=39
